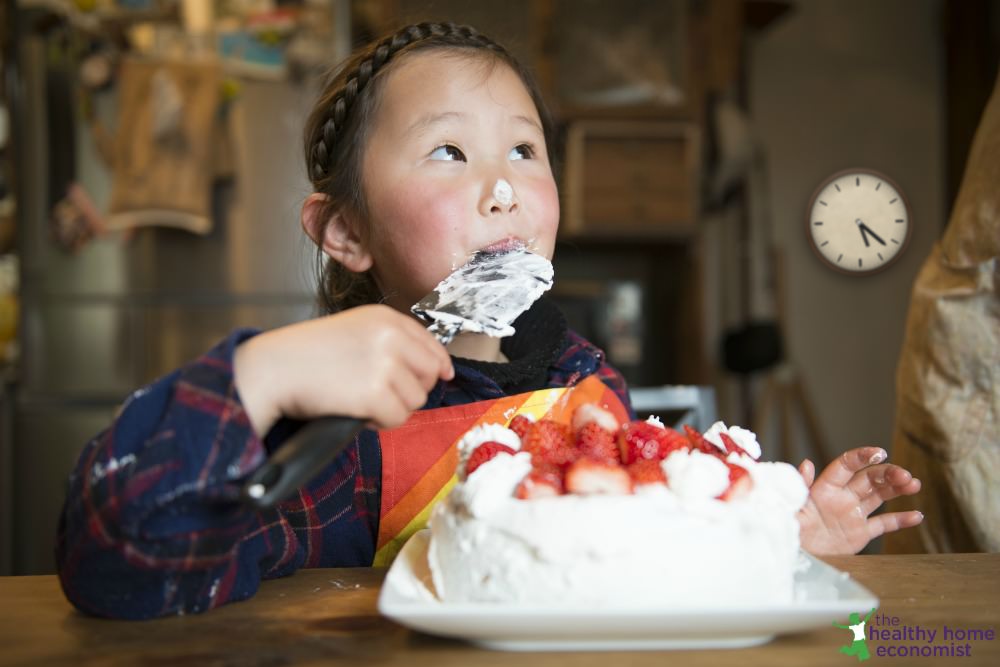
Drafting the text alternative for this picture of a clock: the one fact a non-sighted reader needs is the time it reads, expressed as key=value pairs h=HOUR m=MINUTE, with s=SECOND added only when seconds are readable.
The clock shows h=5 m=22
